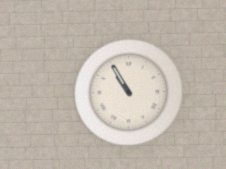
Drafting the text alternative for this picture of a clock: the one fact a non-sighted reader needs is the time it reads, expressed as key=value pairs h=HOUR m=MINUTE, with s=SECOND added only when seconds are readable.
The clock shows h=10 m=55
